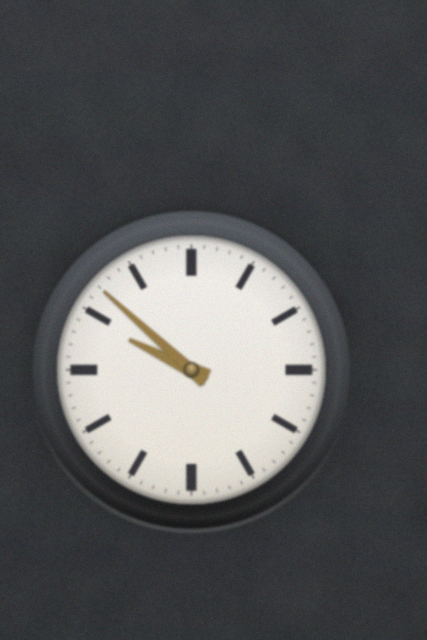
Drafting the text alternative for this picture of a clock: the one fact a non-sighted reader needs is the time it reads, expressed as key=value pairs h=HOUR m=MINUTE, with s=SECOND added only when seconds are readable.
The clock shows h=9 m=52
